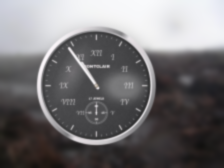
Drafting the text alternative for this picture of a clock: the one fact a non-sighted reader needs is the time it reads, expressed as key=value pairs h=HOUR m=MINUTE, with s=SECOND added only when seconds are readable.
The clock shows h=10 m=54
